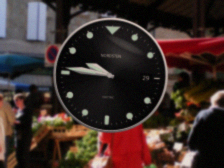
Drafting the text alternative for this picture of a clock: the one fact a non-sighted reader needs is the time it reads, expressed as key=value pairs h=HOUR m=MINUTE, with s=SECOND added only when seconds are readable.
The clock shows h=9 m=46
